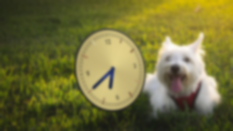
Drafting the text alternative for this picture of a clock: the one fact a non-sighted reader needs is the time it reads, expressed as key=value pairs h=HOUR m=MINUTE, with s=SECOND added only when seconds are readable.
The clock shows h=6 m=40
